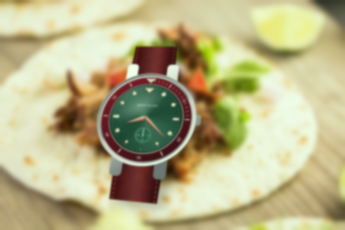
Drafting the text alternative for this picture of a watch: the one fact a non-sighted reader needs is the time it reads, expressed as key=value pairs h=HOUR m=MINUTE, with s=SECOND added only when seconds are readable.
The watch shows h=8 m=22
